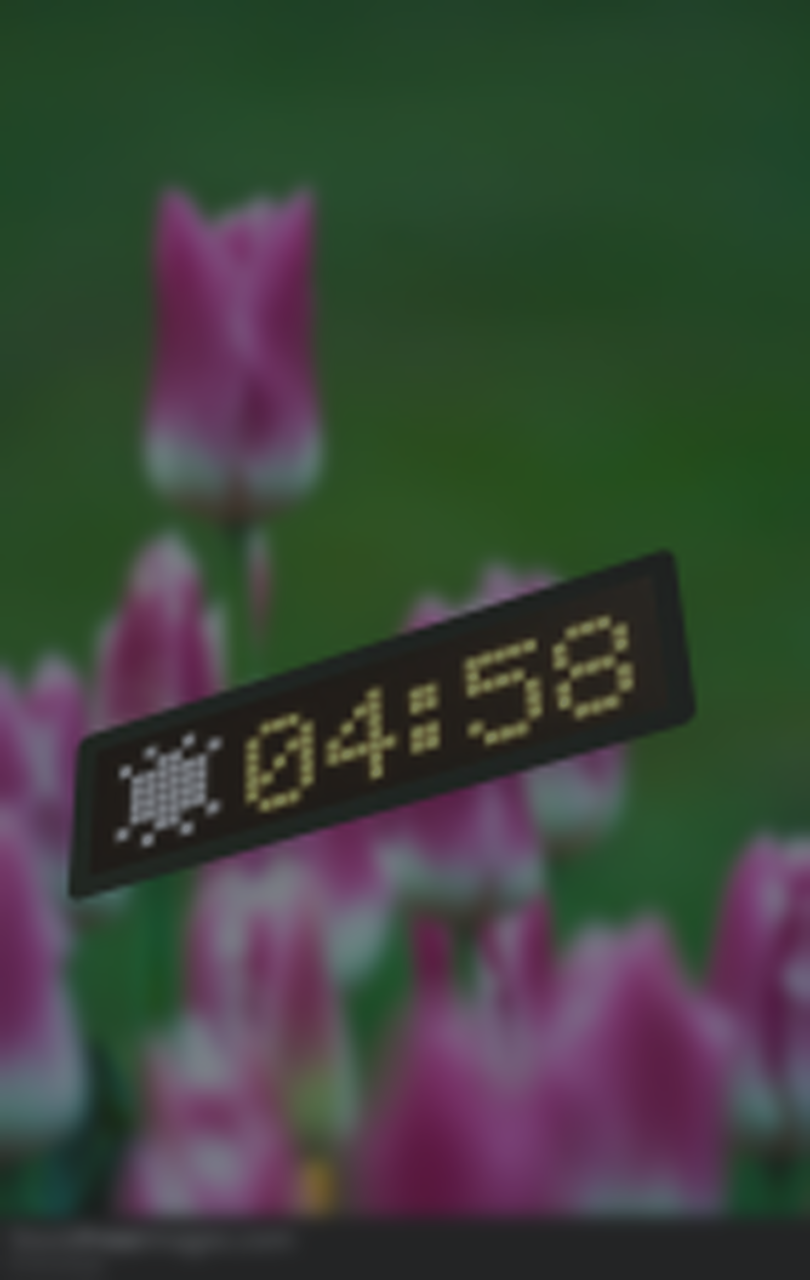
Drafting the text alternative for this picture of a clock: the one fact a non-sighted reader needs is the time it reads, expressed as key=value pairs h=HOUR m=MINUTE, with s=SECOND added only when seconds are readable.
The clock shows h=4 m=58
